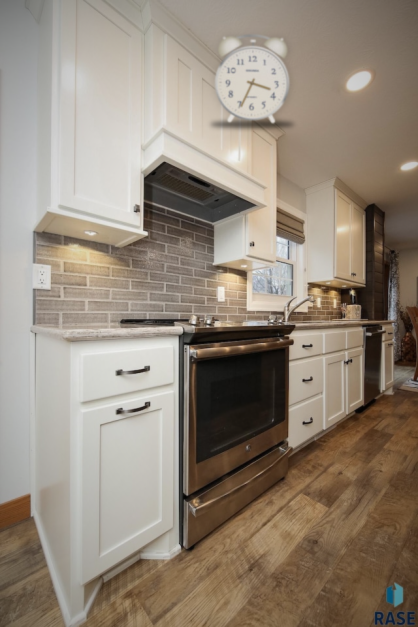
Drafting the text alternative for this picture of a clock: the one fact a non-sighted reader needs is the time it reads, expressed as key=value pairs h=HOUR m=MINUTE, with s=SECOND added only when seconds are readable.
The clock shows h=3 m=34
